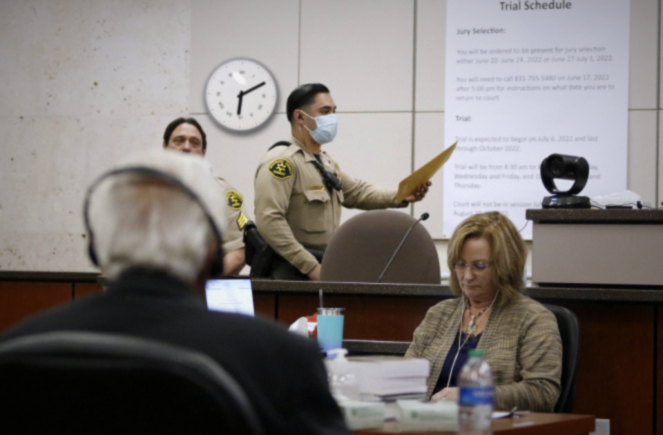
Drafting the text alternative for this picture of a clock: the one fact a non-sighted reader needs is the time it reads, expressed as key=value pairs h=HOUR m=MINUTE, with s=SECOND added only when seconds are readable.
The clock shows h=6 m=10
